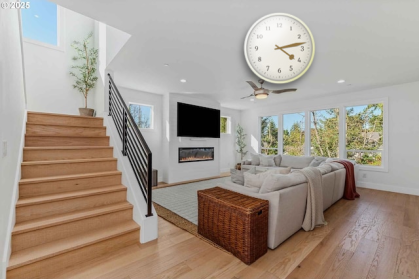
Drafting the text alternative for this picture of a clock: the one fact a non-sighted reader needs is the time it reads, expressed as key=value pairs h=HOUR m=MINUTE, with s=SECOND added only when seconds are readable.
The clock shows h=4 m=13
